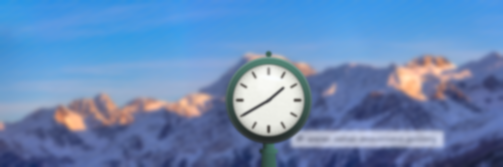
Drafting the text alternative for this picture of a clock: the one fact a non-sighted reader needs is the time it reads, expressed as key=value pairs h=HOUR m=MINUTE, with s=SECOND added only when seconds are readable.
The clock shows h=1 m=40
